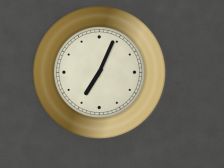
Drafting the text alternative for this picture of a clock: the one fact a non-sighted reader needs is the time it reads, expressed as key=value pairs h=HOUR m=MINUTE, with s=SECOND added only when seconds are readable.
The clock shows h=7 m=4
